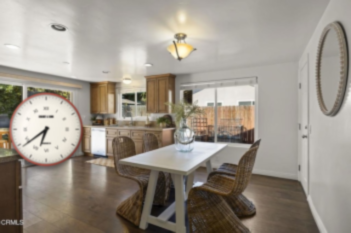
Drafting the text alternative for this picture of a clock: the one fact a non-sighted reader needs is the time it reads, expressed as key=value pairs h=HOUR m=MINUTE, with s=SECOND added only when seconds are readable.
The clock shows h=6 m=39
